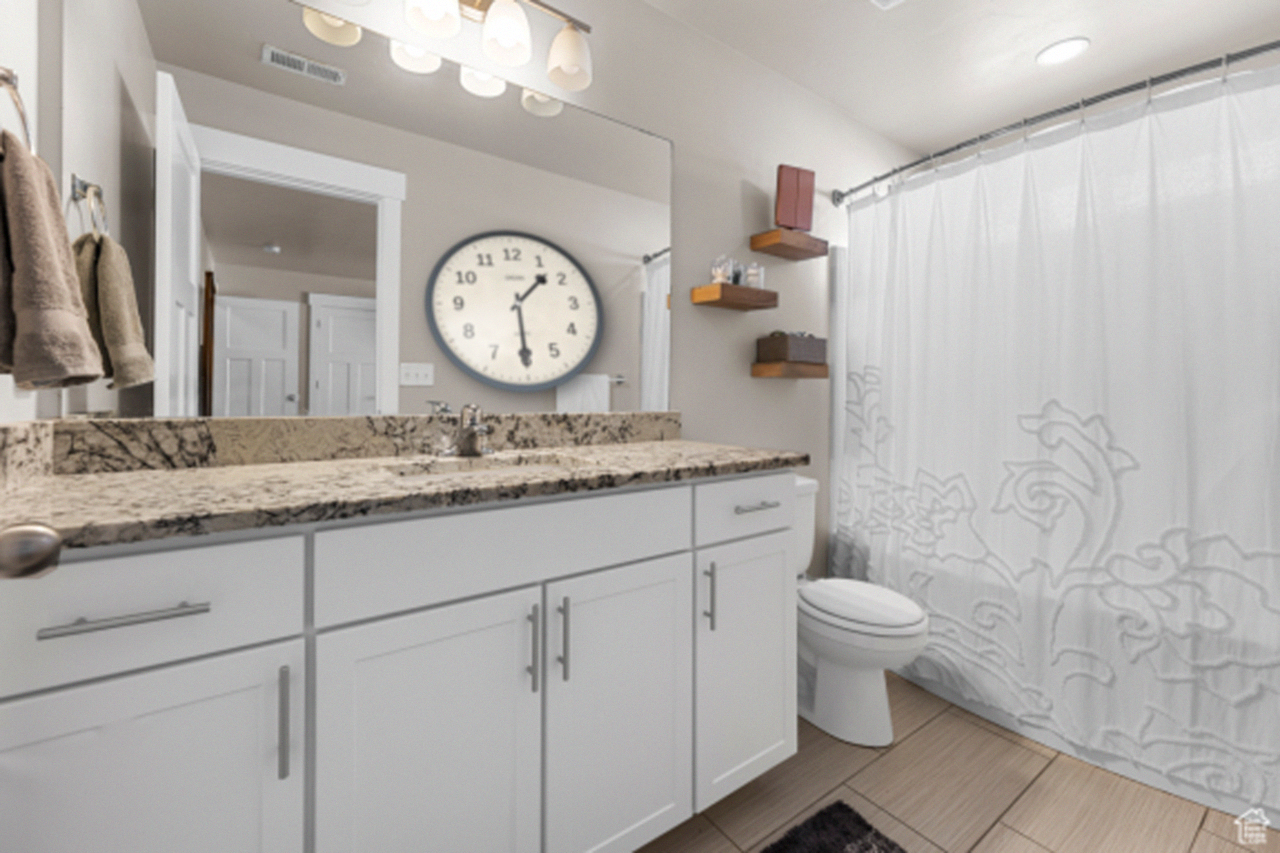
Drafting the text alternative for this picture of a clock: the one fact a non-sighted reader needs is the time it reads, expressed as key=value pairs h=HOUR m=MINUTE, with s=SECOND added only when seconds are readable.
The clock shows h=1 m=30
